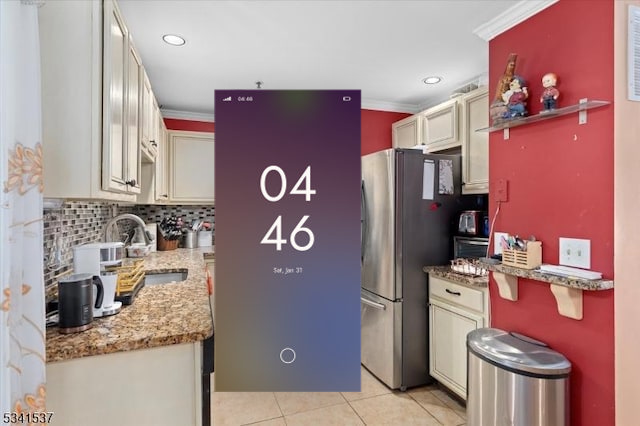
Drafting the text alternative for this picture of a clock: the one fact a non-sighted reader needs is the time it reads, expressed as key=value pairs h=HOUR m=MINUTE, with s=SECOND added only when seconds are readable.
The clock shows h=4 m=46
